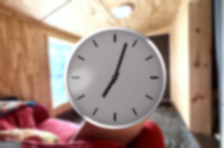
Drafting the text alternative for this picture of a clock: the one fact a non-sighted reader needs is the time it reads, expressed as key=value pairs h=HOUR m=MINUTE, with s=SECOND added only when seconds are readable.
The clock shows h=7 m=3
